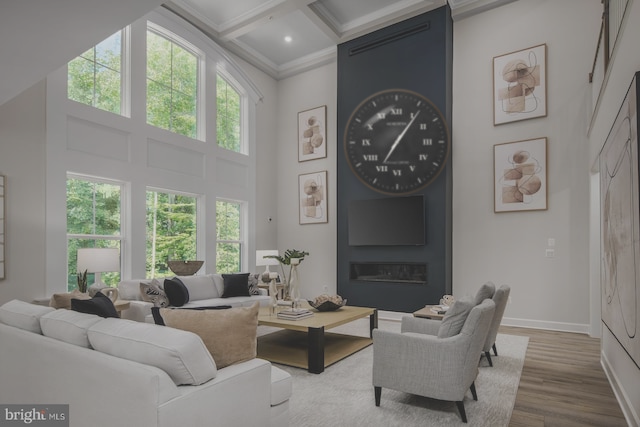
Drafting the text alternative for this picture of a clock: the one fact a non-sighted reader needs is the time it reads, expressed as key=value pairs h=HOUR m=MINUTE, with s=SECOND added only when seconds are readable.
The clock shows h=7 m=6
